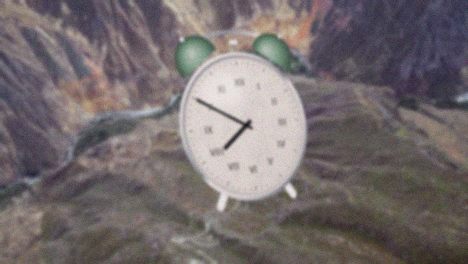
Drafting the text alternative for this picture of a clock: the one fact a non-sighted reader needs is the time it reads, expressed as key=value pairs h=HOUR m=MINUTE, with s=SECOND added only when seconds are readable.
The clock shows h=7 m=50
